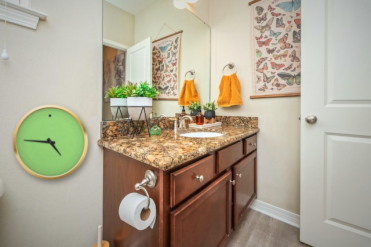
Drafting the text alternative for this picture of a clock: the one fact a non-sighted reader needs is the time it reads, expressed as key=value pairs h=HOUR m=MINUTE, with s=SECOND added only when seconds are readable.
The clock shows h=4 m=46
